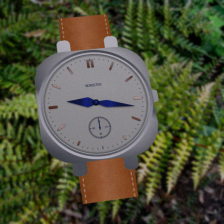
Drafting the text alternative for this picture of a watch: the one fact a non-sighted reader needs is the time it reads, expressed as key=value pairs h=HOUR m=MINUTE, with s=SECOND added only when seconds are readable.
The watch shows h=9 m=17
